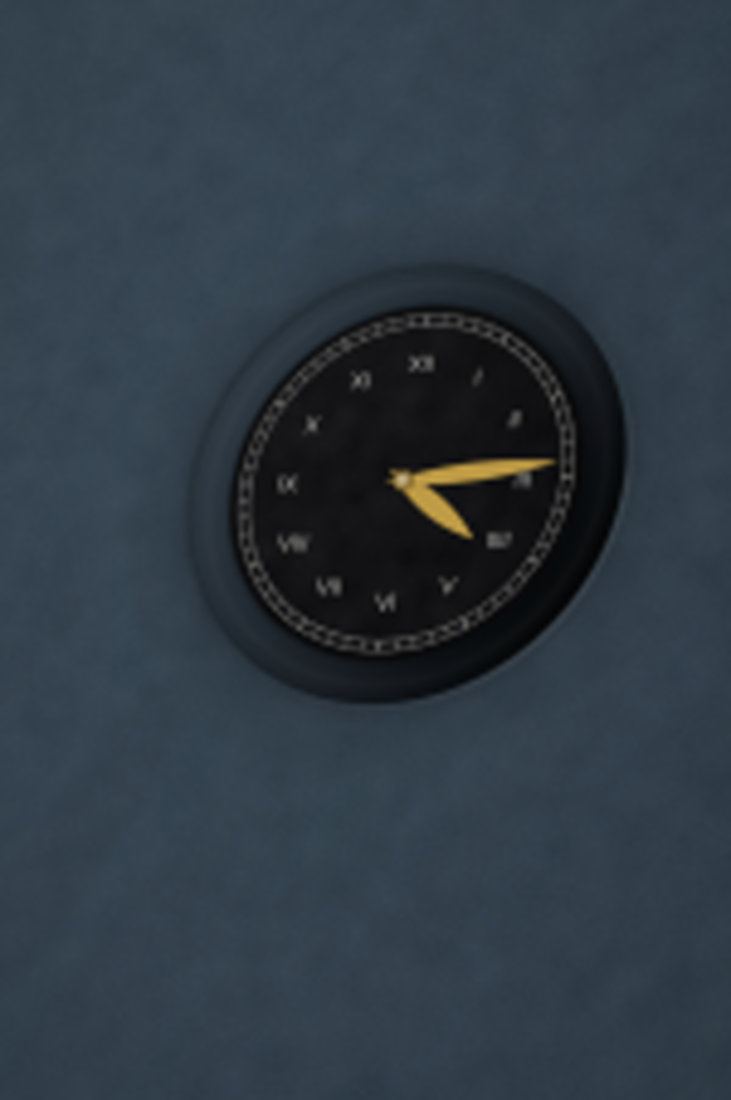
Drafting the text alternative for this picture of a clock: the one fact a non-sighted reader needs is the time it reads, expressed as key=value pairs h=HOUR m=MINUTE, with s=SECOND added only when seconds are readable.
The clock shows h=4 m=14
